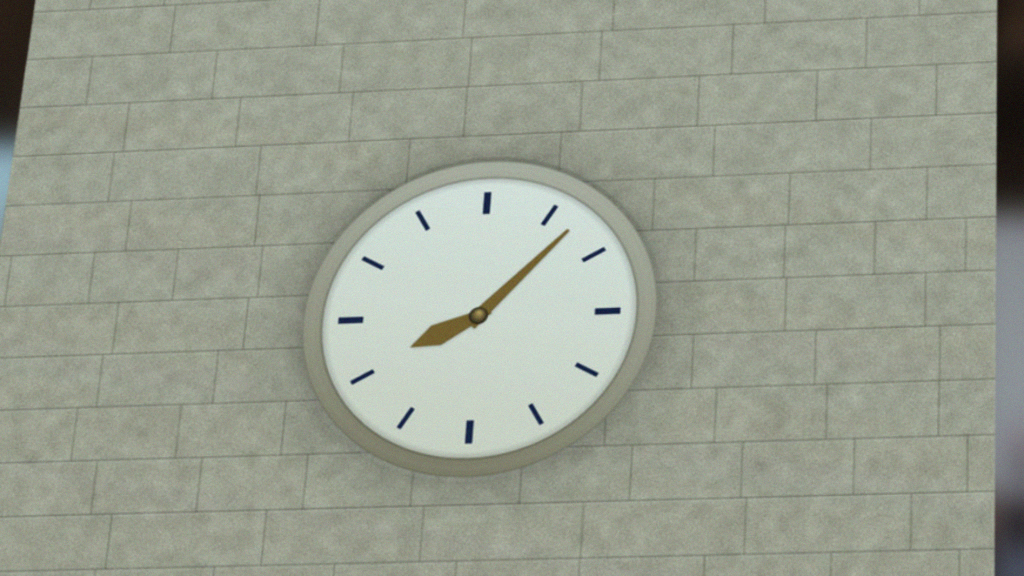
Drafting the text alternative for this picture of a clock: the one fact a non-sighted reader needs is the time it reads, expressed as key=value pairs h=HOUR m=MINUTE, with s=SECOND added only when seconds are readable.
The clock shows h=8 m=7
